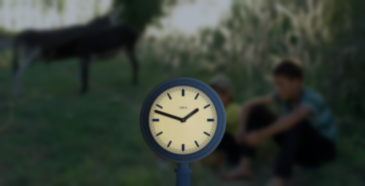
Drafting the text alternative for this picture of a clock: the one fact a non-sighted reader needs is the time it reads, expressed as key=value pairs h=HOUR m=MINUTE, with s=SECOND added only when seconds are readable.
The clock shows h=1 m=48
